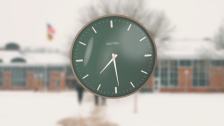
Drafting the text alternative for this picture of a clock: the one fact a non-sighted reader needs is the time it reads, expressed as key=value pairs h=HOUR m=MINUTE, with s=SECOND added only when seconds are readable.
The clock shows h=7 m=29
